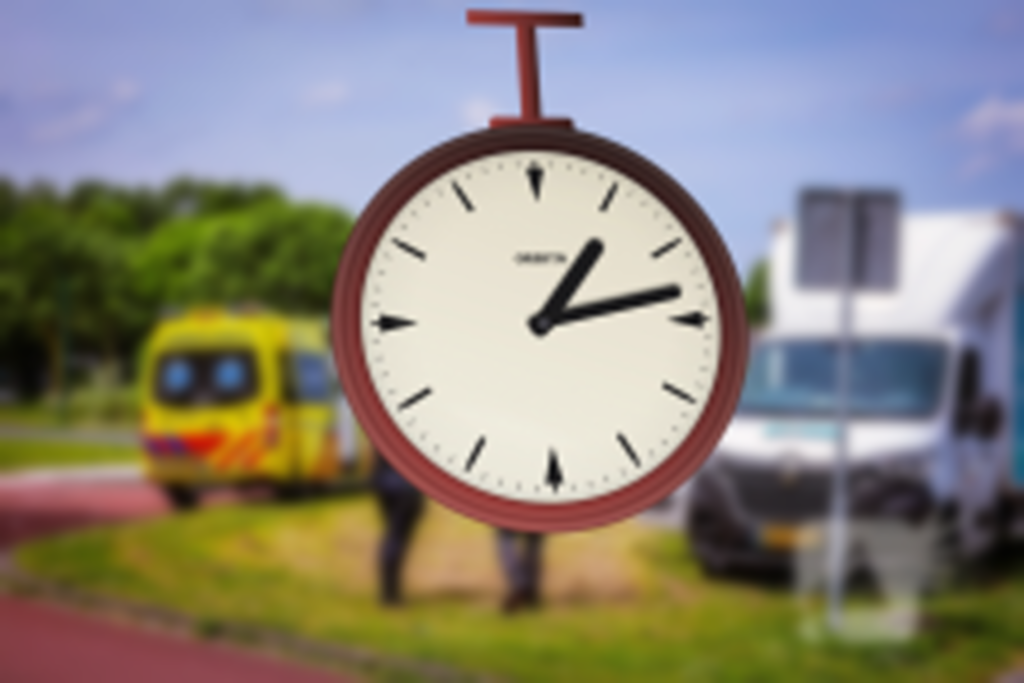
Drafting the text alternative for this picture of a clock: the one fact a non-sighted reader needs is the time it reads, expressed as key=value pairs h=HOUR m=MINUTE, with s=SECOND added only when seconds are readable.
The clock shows h=1 m=13
